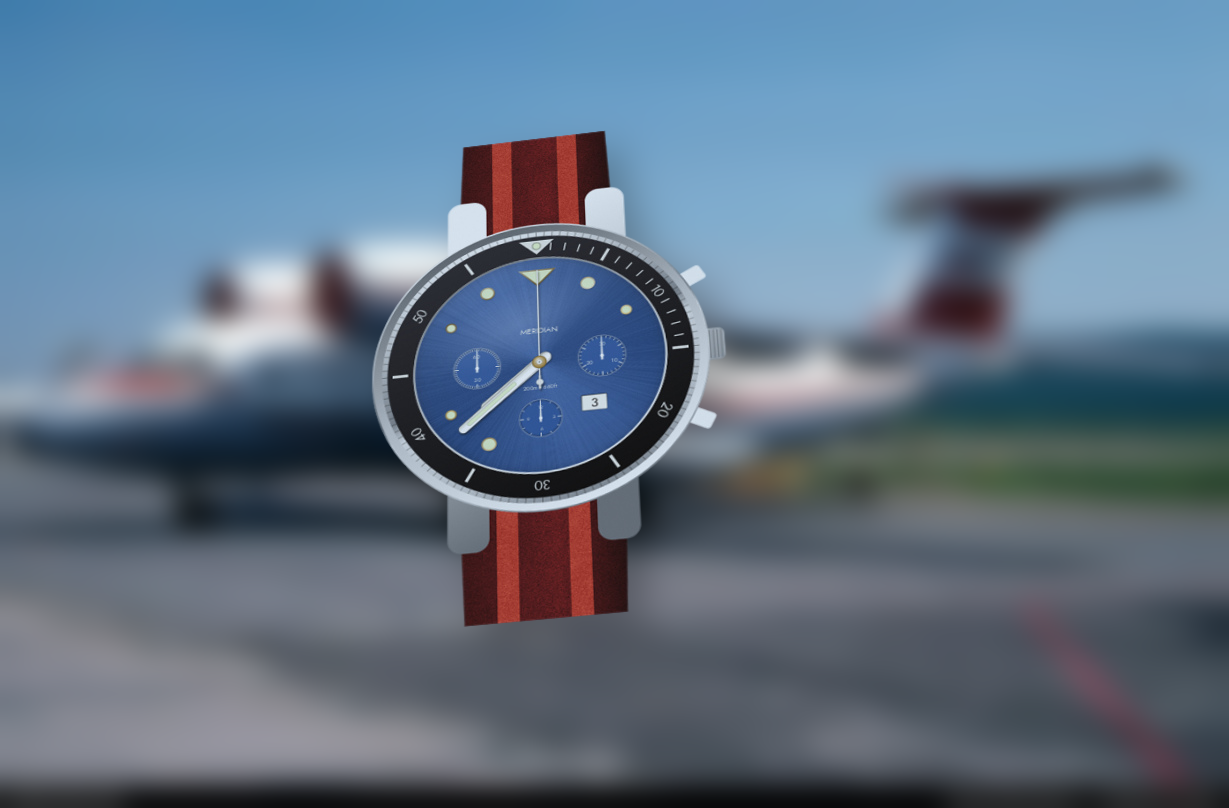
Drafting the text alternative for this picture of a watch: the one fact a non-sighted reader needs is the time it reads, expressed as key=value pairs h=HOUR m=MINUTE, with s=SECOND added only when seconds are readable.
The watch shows h=7 m=38
